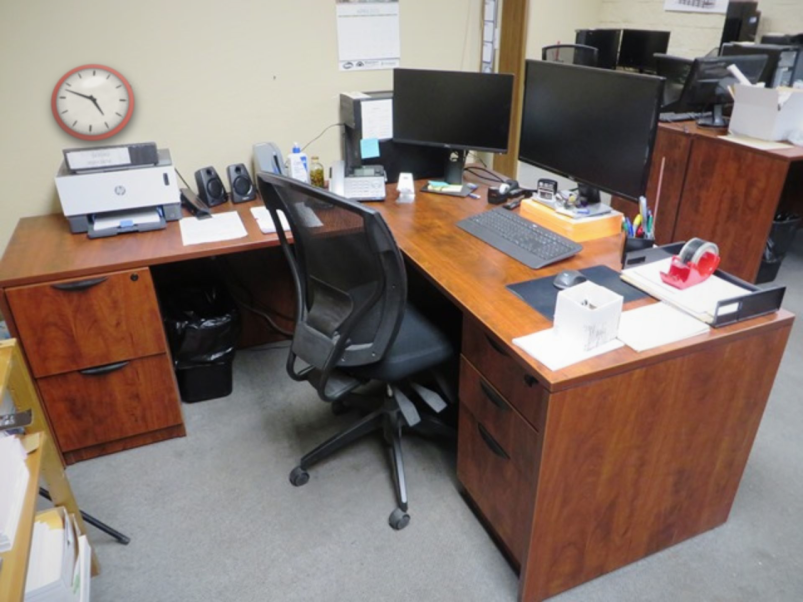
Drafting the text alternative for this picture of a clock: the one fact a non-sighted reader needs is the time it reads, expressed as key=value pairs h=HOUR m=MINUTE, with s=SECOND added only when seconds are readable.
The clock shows h=4 m=48
